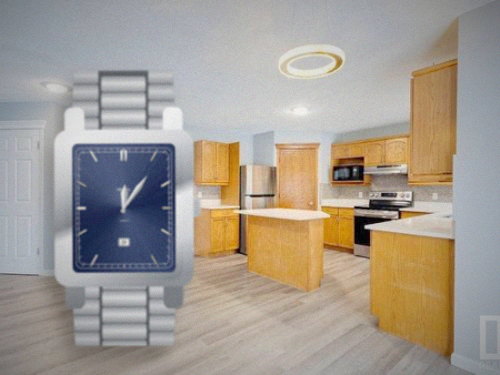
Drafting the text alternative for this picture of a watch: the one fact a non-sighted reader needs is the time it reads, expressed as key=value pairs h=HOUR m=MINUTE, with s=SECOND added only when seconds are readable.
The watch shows h=12 m=6
